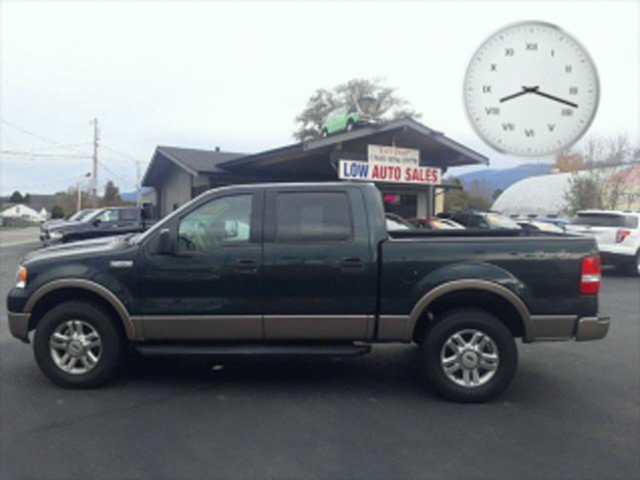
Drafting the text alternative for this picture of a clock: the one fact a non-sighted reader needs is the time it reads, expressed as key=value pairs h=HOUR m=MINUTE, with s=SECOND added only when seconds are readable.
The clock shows h=8 m=18
